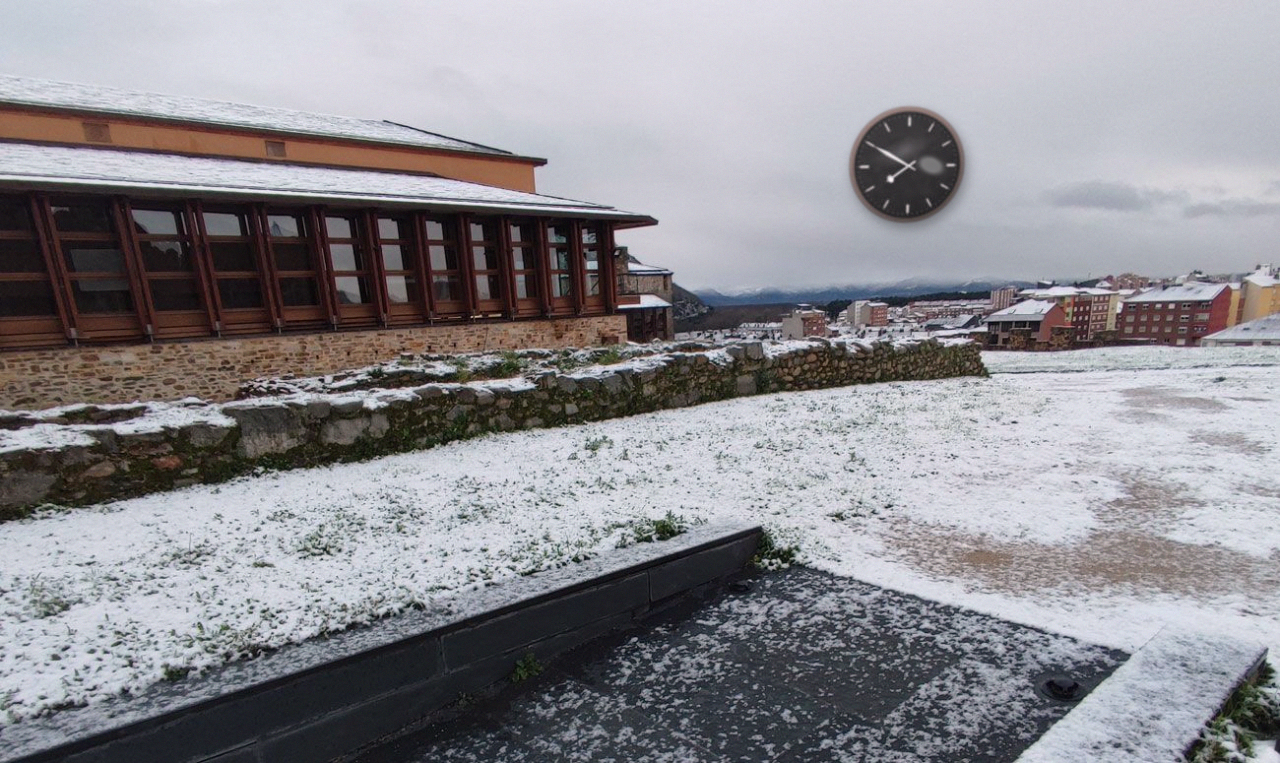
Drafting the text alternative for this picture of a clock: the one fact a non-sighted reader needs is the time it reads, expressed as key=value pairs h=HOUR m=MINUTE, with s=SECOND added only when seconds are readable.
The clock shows h=7 m=50
